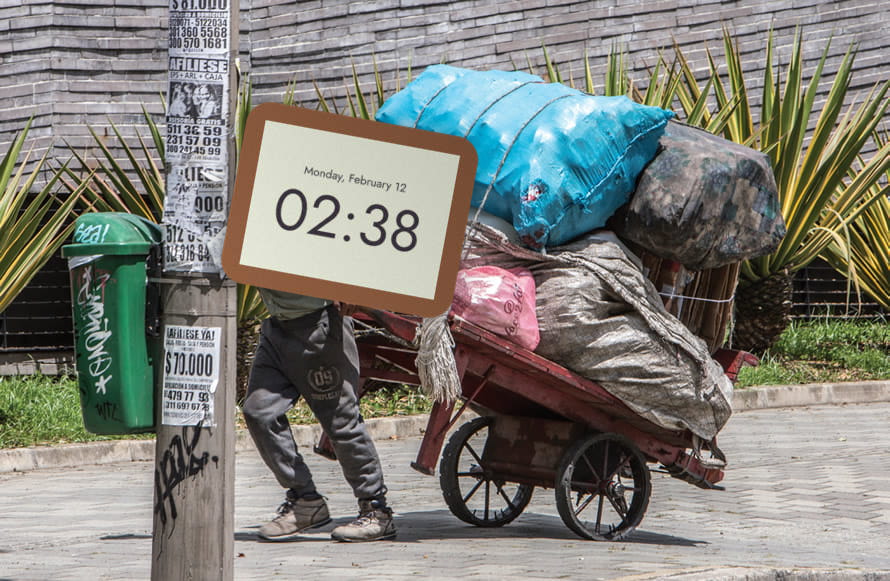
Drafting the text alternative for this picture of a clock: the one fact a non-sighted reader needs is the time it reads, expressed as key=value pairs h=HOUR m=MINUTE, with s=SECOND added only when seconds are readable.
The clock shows h=2 m=38
